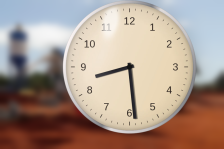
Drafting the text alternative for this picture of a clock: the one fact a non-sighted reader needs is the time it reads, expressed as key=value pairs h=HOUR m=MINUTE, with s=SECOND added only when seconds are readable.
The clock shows h=8 m=29
